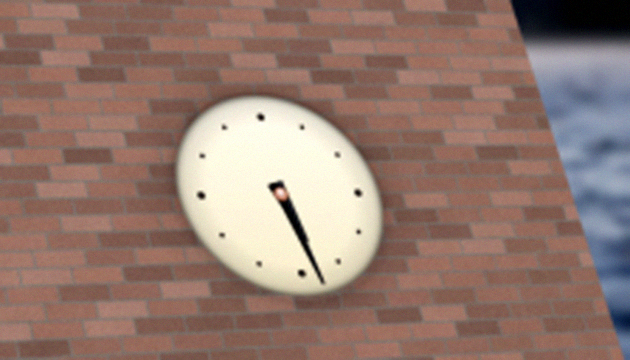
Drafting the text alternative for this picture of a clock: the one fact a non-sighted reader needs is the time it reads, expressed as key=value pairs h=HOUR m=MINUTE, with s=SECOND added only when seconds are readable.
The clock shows h=5 m=28
